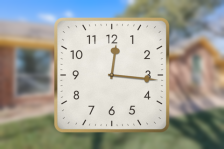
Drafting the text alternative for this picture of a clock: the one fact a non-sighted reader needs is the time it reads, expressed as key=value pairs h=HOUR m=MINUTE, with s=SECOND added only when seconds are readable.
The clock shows h=12 m=16
